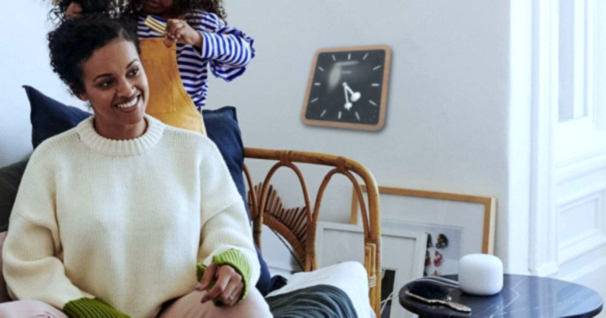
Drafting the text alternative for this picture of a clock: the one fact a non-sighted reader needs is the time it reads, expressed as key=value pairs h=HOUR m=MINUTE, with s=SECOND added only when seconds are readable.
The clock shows h=4 m=27
